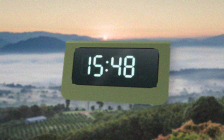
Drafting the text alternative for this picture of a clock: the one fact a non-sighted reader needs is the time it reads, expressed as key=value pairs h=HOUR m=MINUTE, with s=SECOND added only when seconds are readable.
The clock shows h=15 m=48
